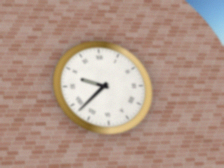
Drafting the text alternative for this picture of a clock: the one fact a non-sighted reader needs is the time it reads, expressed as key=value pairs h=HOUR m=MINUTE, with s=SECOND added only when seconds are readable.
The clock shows h=9 m=38
